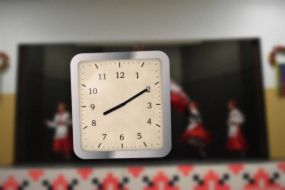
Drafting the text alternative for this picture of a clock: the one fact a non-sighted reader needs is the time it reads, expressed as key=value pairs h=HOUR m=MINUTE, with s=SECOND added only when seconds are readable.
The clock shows h=8 m=10
